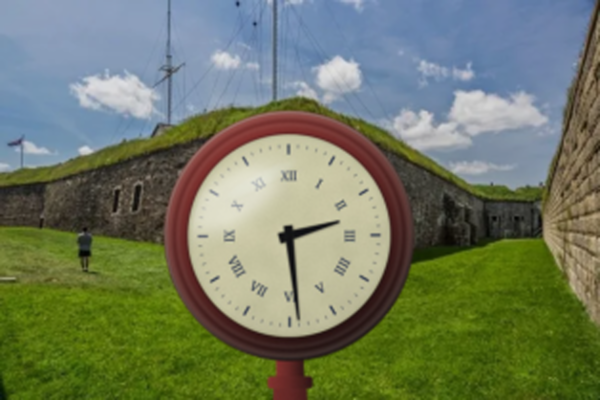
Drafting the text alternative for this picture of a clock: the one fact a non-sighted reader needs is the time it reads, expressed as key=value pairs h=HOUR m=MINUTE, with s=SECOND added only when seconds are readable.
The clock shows h=2 m=29
